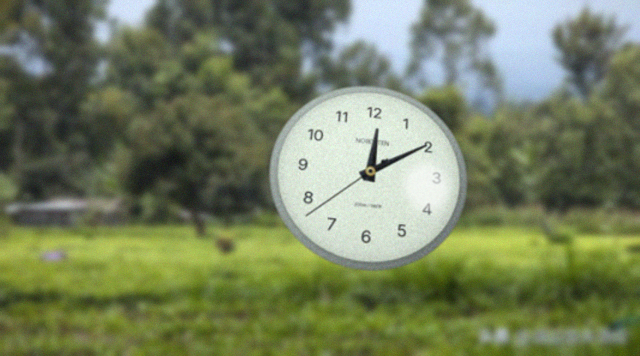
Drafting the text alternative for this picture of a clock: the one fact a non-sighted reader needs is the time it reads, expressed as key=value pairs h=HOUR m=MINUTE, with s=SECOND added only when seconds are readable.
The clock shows h=12 m=9 s=38
